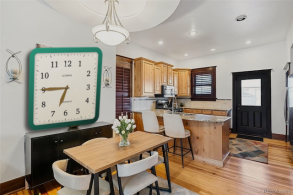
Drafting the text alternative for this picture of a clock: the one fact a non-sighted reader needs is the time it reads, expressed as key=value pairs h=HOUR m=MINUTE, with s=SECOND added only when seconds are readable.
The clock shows h=6 m=45
